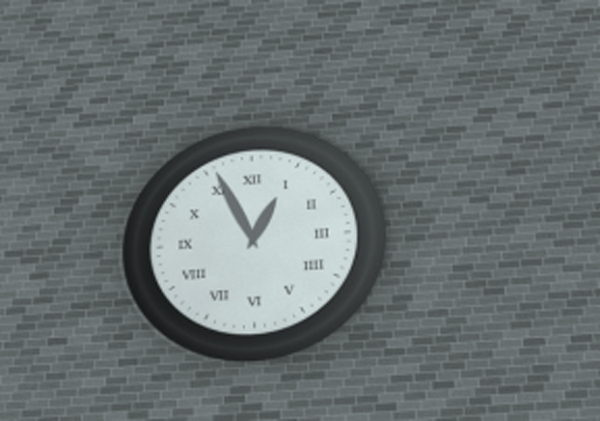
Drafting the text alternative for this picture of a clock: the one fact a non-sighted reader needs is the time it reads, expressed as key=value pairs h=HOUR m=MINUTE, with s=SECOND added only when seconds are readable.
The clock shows h=12 m=56
